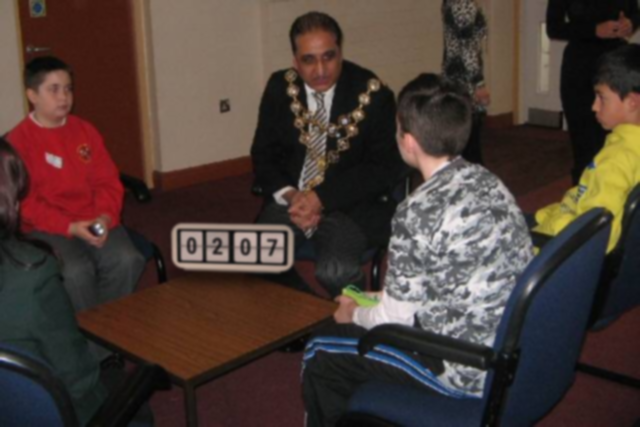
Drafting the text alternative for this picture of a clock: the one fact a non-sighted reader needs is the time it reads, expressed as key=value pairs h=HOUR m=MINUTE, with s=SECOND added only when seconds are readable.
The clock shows h=2 m=7
